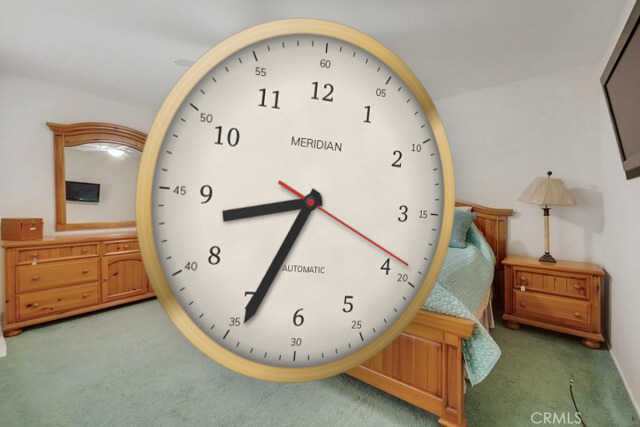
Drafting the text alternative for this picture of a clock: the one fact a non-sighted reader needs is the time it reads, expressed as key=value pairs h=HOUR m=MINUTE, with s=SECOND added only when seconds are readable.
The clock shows h=8 m=34 s=19
